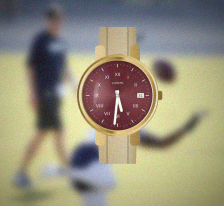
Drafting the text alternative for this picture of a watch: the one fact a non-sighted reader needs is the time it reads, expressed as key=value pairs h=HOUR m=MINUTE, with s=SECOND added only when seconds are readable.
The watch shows h=5 m=31
